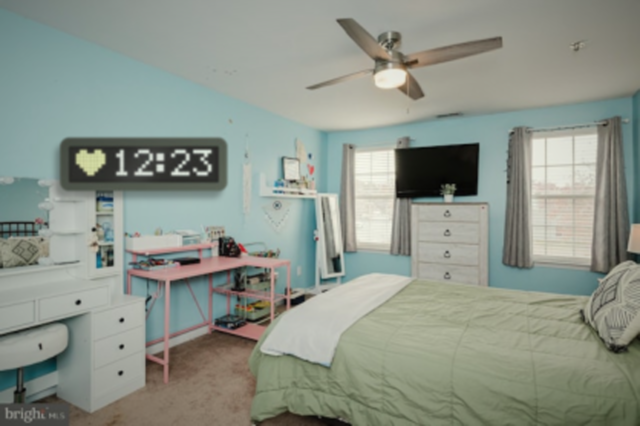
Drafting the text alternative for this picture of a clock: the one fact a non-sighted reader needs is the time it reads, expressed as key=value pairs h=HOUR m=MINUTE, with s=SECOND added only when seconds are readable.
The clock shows h=12 m=23
